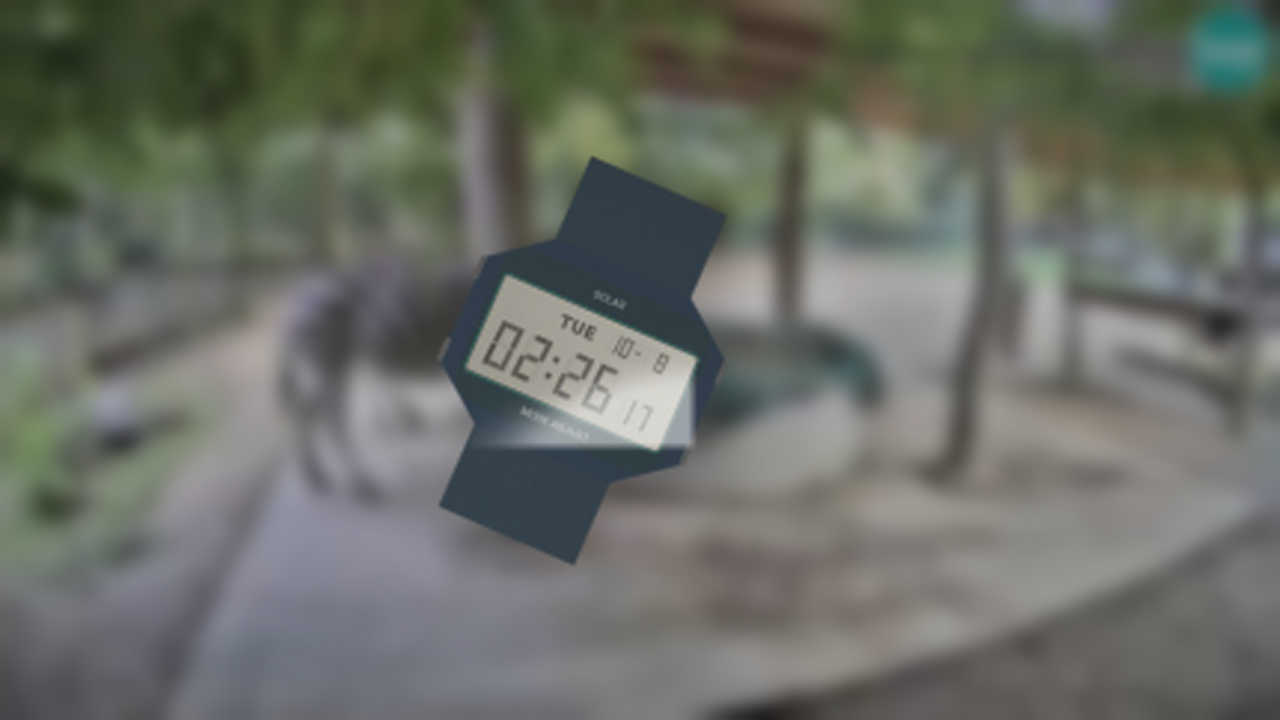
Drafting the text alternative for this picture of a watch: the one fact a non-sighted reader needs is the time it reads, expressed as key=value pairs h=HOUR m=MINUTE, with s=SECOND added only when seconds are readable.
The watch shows h=2 m=26 s=17
